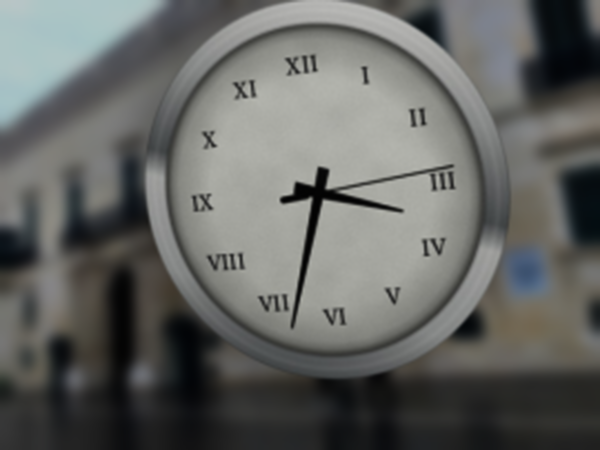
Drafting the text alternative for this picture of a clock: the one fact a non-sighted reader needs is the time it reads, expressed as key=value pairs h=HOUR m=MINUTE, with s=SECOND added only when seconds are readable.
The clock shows h=3 m=33 s=14
